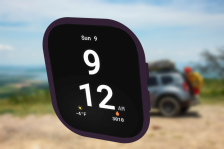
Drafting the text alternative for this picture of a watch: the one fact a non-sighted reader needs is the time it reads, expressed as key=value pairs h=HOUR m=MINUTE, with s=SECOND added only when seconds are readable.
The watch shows h=9 m=12
